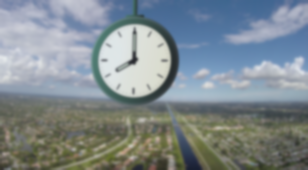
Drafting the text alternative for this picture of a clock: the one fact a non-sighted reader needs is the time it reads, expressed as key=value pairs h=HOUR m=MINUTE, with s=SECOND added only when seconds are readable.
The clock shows h=8 m=0
